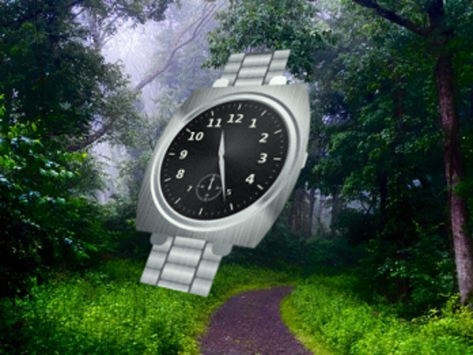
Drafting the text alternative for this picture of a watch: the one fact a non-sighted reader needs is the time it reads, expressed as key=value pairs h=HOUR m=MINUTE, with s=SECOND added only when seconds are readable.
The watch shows h=11 m=26
